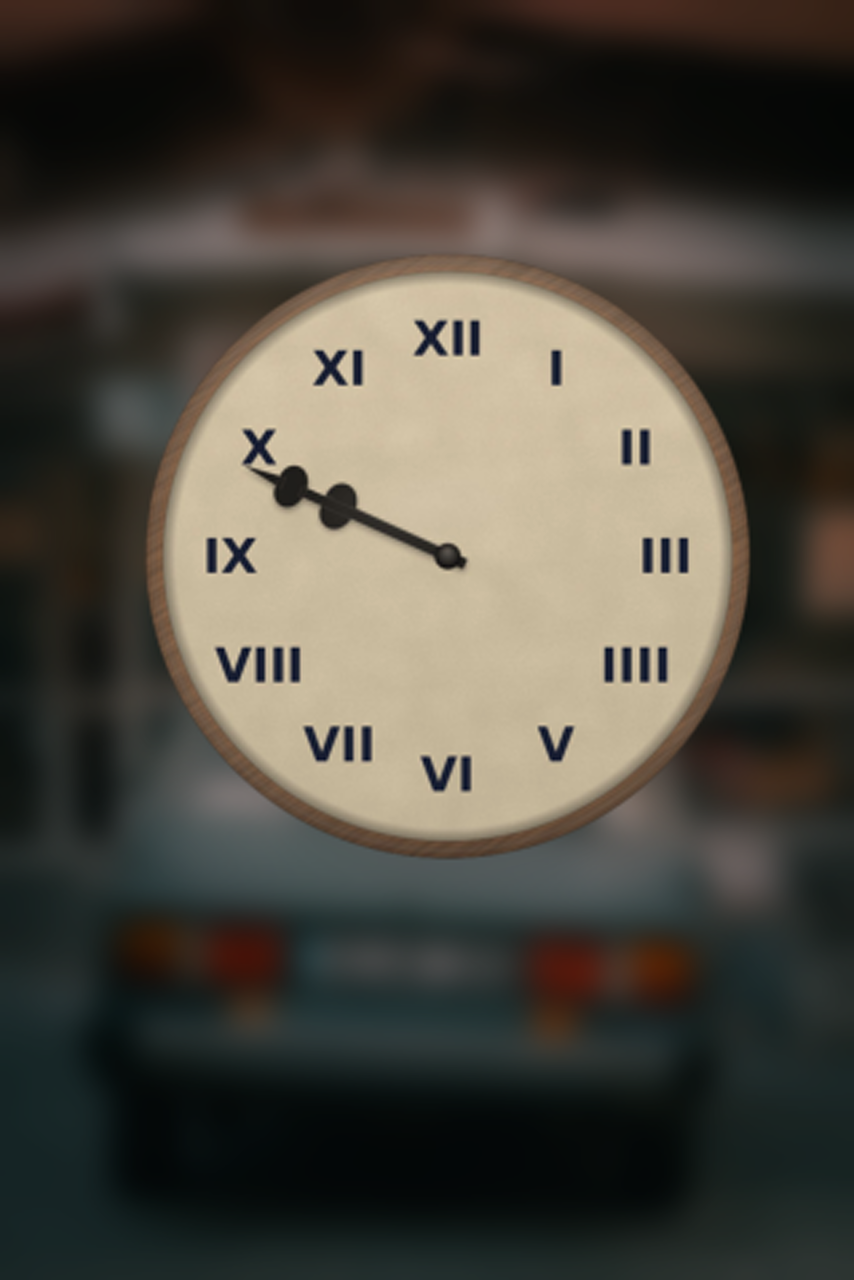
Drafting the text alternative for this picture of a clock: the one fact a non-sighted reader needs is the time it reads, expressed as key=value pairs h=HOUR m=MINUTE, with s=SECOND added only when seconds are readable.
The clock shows h=9 m=49
